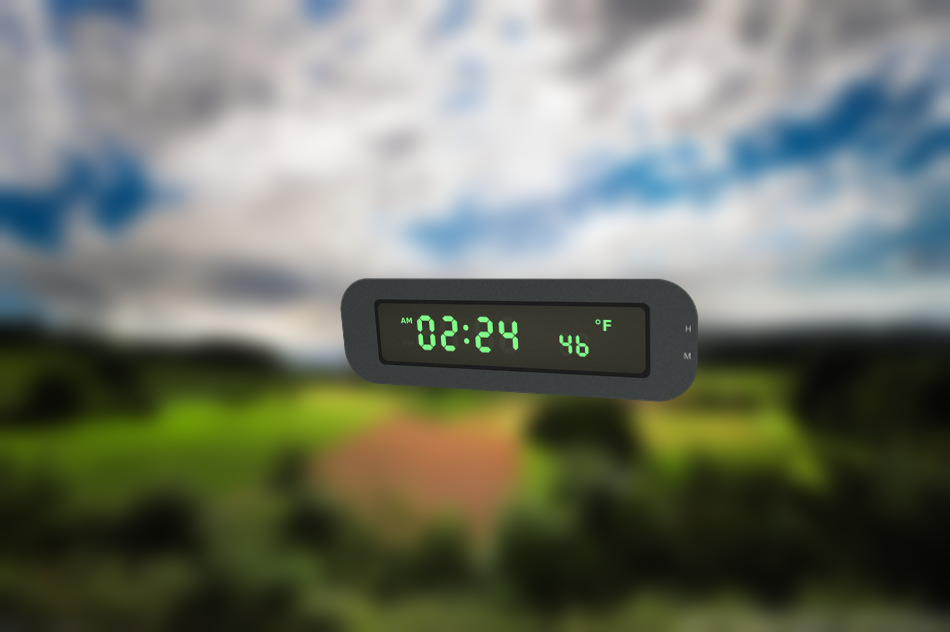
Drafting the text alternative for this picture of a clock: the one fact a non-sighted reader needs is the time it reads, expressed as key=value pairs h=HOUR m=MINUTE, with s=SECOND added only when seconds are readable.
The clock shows h=2 m=24
